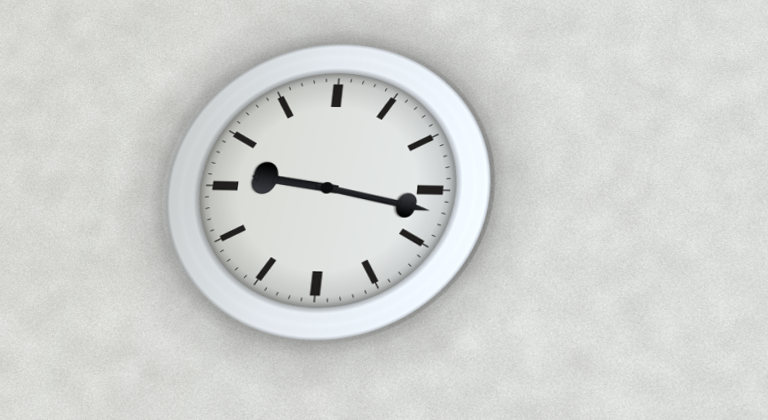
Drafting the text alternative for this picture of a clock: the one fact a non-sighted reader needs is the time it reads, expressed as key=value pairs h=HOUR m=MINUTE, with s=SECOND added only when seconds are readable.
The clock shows h=9 m=17
